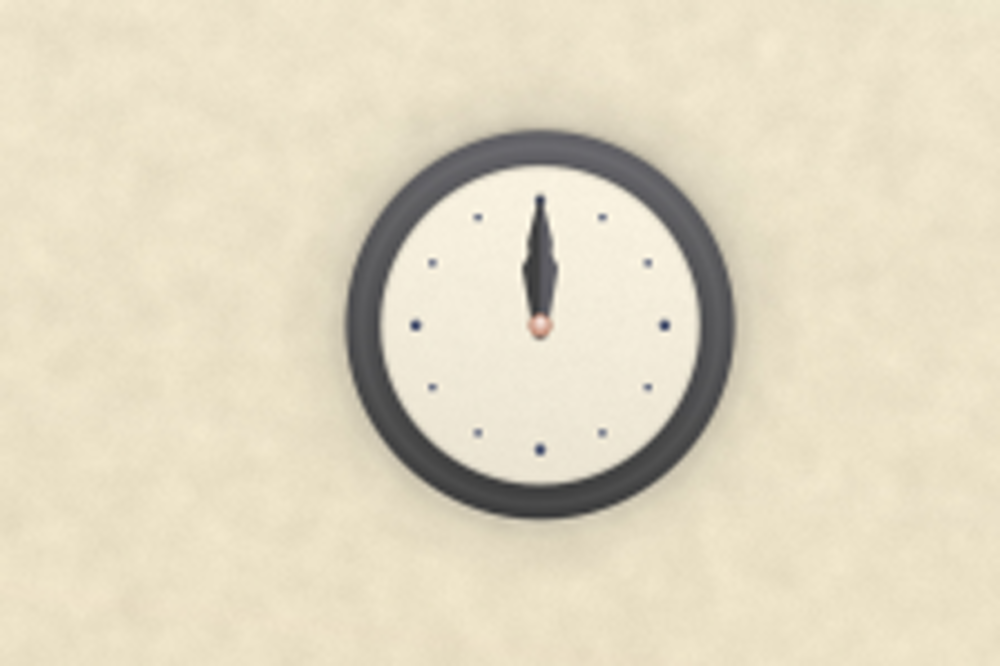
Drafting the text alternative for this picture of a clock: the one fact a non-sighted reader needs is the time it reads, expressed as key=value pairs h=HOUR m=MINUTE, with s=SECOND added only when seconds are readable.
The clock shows h=12 m=0
